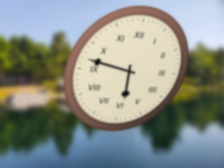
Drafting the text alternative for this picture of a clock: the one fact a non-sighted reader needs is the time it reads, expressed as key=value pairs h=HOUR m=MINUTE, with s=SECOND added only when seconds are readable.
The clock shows h=5 m=47
